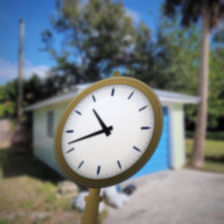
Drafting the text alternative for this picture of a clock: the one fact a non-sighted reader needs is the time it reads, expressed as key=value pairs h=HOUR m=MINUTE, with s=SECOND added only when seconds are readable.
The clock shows h=10 m=42
